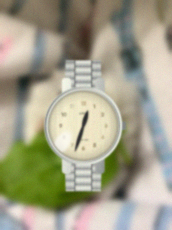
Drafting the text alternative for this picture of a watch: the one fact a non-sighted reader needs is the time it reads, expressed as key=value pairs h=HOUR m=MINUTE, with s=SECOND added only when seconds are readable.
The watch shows h=12 m=33
